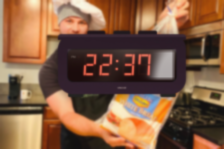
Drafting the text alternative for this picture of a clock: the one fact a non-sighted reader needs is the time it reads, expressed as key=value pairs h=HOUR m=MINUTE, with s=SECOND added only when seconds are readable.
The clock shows h=22 m=37
